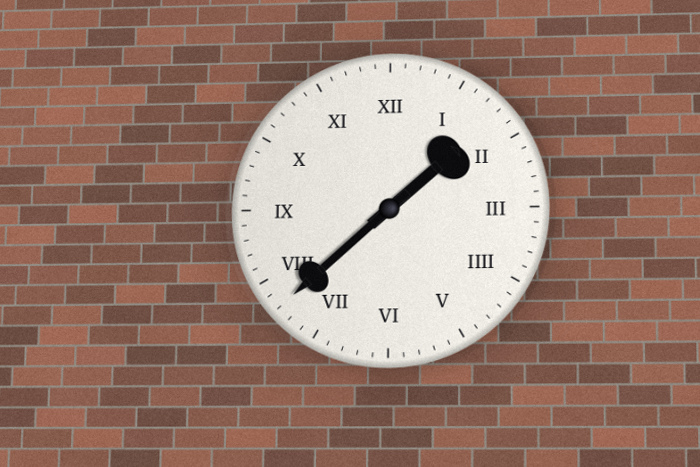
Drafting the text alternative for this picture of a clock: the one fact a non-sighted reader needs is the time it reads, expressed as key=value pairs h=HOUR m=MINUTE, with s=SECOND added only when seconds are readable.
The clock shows h=1 m=38
